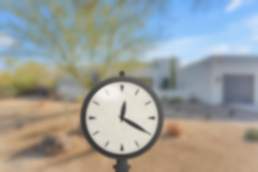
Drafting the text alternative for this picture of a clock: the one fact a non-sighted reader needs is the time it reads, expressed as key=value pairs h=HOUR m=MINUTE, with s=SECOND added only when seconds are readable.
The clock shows h=12 m=20
